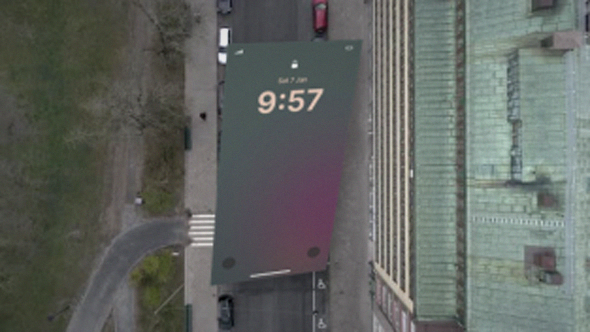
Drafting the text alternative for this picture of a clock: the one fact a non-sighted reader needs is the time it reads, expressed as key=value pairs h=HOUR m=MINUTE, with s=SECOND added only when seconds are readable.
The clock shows h=9 m=57
